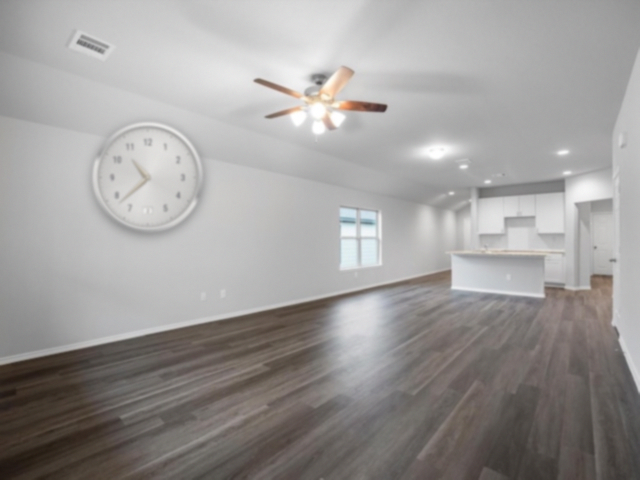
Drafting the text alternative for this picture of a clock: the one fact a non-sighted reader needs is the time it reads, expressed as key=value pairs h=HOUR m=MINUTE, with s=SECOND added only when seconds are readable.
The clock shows h=10 m=38
